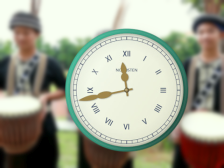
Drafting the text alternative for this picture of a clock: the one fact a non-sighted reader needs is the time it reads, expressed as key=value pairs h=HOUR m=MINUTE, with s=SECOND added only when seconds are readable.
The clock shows h=11 m=43
